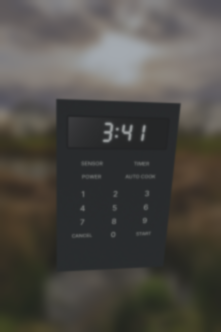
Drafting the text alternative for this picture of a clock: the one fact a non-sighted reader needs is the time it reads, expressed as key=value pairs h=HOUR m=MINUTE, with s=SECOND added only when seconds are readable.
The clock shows h=3 m=41
